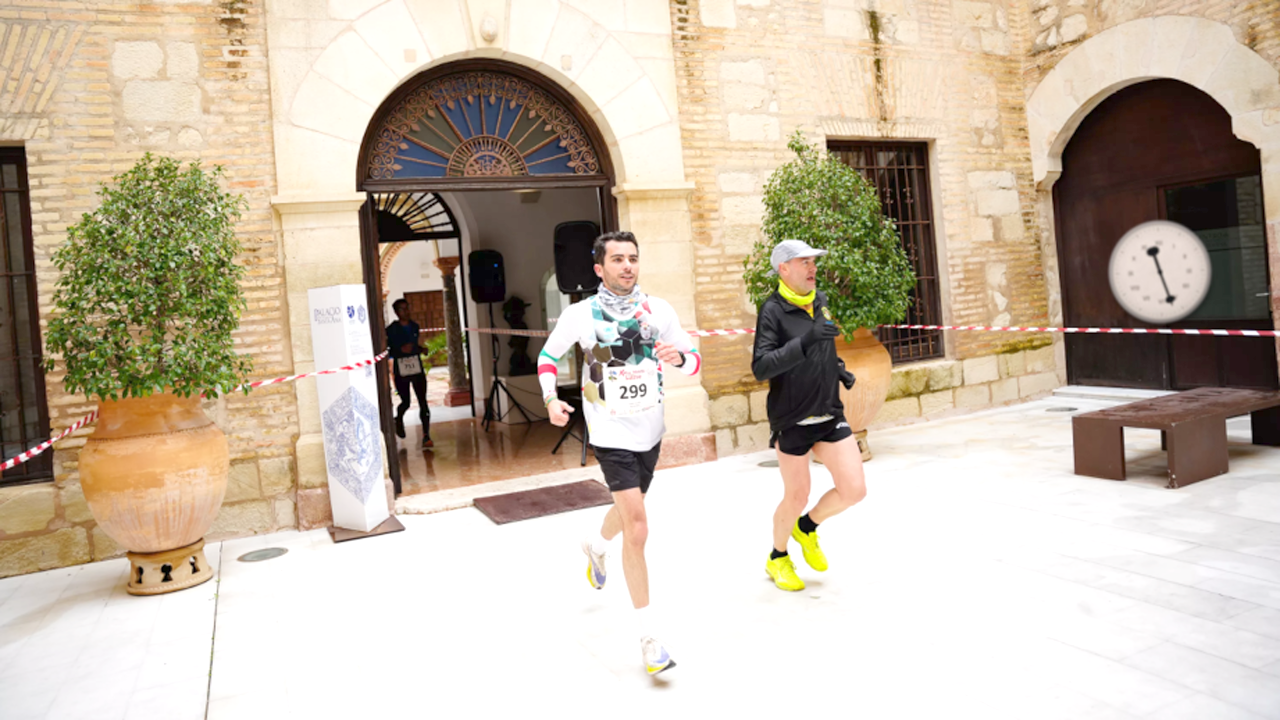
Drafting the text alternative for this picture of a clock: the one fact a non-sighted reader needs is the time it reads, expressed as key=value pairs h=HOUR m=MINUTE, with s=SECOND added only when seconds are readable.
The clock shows h=11 m=27
